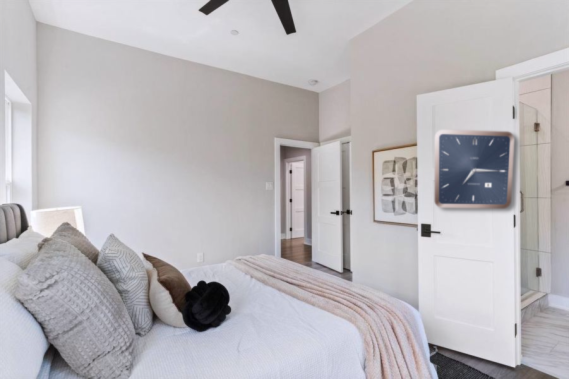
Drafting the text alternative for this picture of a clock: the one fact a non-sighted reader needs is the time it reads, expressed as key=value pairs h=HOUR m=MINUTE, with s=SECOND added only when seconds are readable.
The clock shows h=7 m=15
